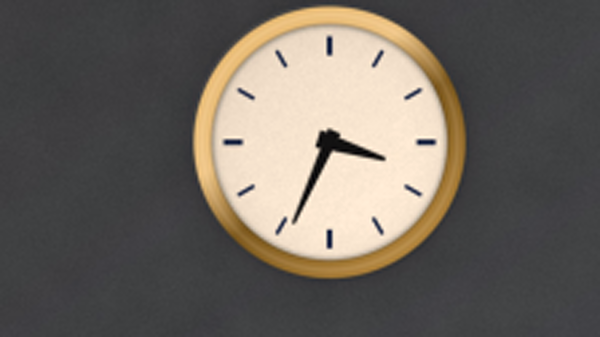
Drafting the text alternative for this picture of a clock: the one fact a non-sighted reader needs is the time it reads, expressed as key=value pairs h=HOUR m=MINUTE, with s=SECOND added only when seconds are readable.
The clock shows h=3 m=34
